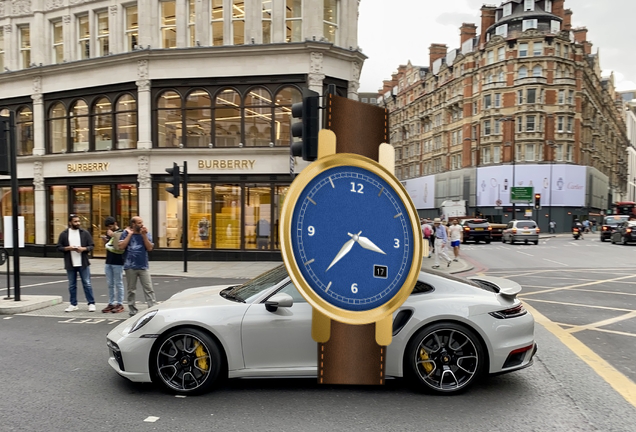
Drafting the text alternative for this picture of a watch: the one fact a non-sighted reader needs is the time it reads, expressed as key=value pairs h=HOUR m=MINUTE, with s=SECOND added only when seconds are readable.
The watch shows h=3 m=37
